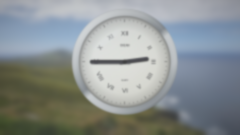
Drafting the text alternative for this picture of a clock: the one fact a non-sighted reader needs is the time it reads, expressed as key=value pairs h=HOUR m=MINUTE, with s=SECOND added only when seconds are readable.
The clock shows h=2 m=45
